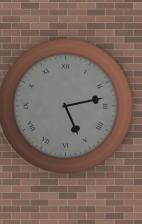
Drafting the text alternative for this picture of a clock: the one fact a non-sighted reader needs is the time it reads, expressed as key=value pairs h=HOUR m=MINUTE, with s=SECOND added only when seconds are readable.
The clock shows h=5 m=13
